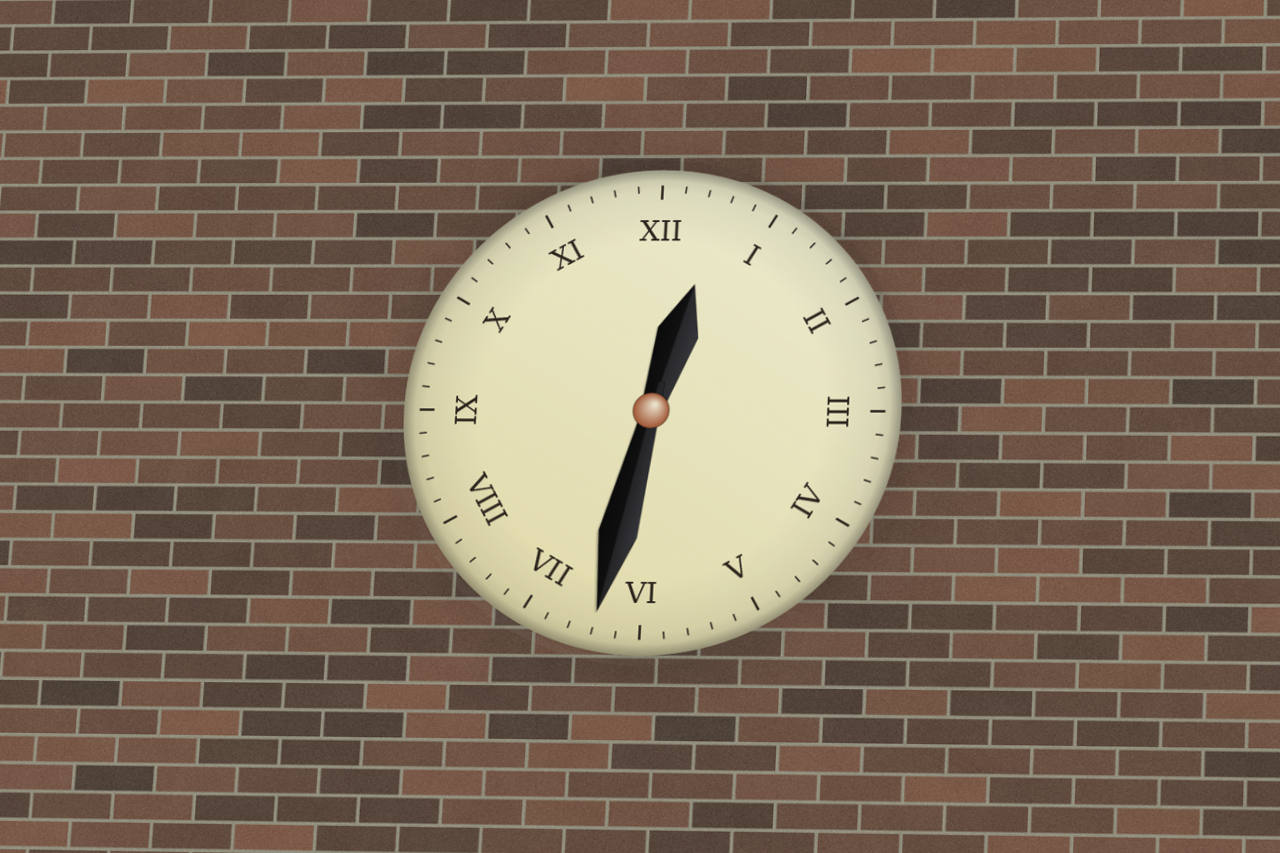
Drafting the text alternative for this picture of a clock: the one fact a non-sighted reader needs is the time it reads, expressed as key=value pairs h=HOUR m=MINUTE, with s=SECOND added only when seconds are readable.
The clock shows h=12 m=32
